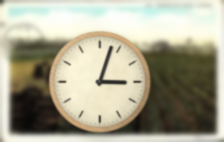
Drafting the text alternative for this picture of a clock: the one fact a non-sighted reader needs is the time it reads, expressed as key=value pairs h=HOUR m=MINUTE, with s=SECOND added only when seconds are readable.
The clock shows h=3 m=3
